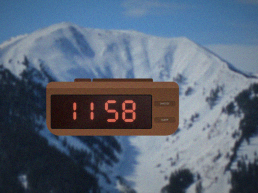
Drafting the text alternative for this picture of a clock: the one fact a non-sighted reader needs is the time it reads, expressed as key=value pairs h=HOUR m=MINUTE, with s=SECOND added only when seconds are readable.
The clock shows h=11 m=58
